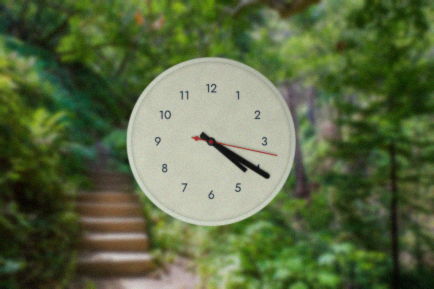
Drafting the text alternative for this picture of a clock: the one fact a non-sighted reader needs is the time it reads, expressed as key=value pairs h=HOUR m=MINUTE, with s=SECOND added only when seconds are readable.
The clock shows h=4 m=20 s=17
